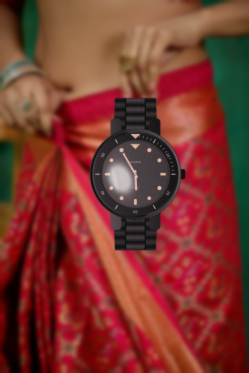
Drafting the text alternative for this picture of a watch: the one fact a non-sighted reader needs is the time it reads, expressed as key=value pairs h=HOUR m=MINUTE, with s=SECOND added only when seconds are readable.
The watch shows h=5 m=55
